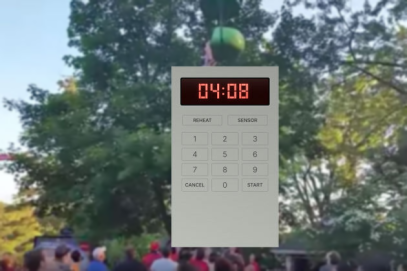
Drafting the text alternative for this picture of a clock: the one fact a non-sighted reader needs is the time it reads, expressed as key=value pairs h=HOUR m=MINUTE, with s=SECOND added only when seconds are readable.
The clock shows h=4 m=8
